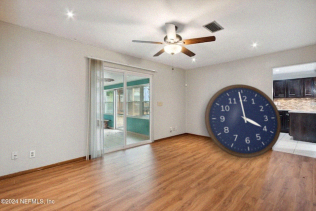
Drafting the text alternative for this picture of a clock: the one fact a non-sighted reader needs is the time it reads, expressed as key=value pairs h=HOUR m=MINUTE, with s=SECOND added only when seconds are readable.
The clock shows h=3 m=59
